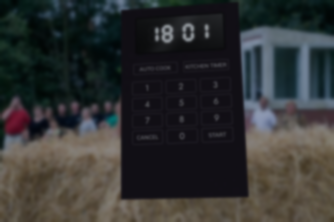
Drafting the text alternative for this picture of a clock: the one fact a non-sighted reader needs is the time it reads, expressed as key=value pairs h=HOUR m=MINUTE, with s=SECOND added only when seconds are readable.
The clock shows h=18 m=1
